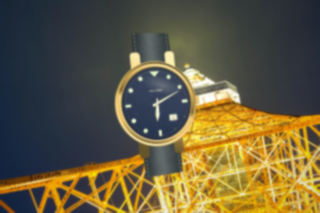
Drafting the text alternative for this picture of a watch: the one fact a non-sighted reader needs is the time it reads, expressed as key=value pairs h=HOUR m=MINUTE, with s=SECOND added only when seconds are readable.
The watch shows h=6 m=11
